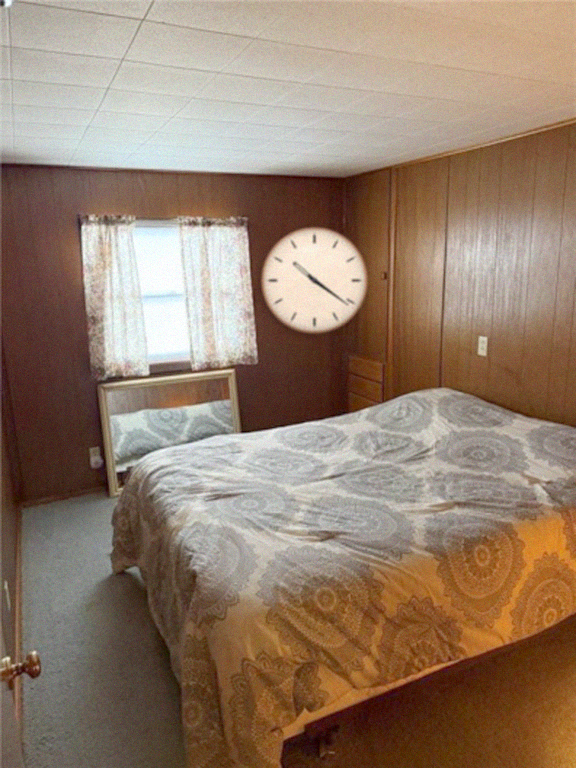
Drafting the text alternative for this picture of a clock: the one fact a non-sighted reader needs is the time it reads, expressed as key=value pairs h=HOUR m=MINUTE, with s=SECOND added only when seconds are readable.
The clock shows h=10 m=21
